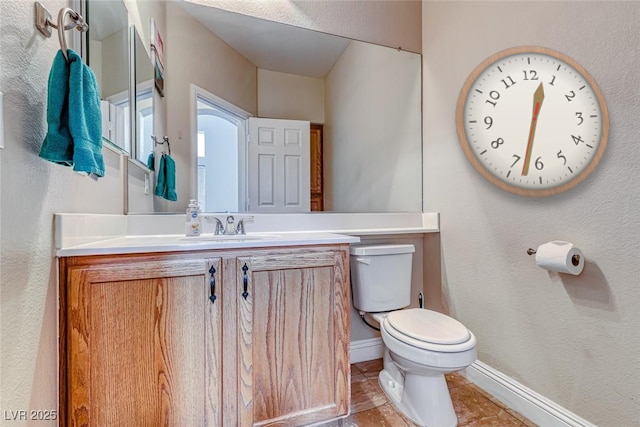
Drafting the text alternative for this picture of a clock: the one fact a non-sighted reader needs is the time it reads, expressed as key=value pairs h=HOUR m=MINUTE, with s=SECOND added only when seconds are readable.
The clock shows h=12 m=32 s=33
